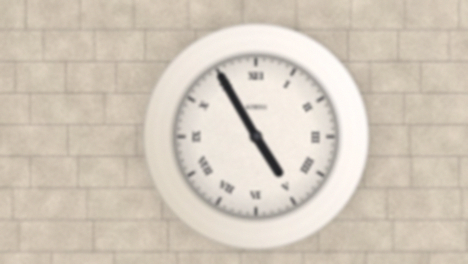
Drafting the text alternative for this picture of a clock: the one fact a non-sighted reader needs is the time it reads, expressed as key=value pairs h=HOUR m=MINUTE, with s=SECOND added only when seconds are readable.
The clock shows h=4 m=55
